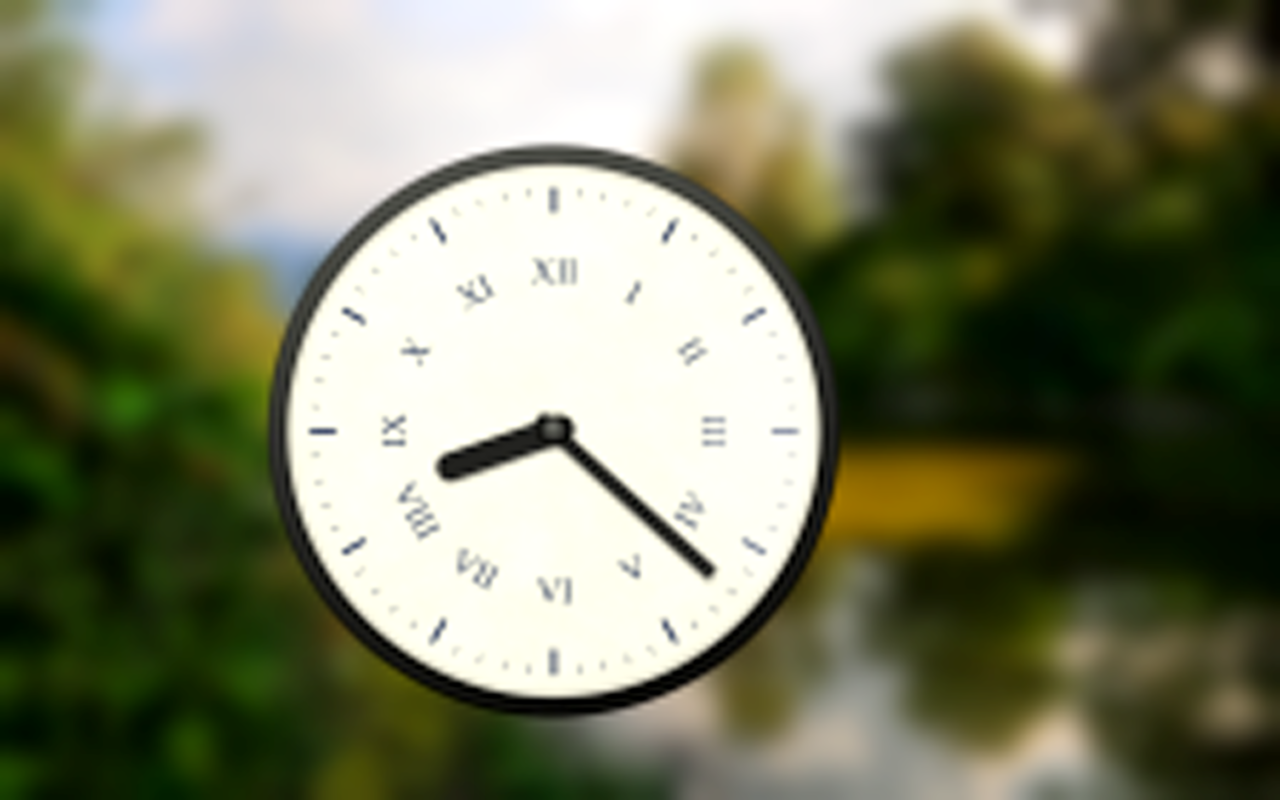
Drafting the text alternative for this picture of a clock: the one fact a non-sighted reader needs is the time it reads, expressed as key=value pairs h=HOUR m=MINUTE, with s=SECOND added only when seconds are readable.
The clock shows h=8 m=22
